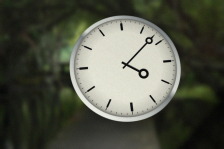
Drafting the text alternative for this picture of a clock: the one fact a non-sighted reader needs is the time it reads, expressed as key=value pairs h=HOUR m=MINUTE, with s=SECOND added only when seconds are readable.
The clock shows h=4 m=8
